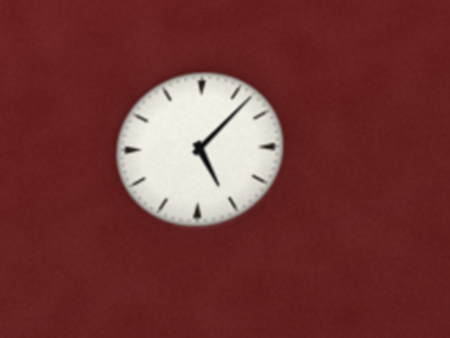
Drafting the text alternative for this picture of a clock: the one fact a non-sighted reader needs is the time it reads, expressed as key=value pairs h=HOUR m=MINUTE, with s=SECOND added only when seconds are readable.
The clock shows h=5 m=7
